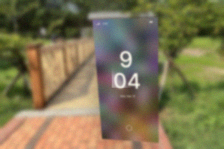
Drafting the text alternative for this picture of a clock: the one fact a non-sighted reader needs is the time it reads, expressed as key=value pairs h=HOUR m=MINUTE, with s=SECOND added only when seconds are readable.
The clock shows h=9 m=4
